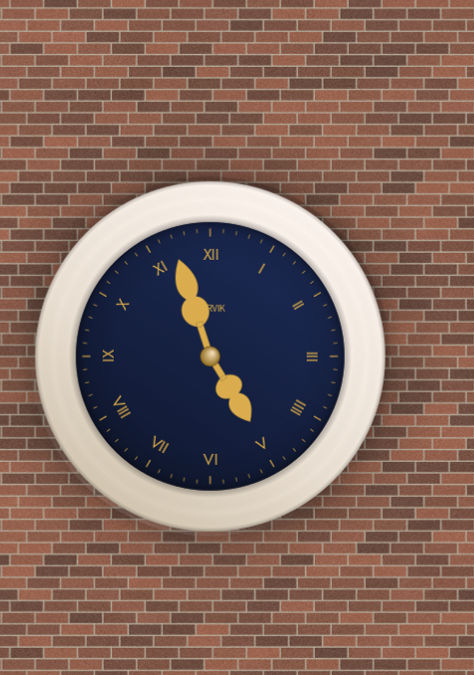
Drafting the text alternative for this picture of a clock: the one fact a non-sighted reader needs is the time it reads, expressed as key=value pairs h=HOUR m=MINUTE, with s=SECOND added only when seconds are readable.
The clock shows h=4 m=57
